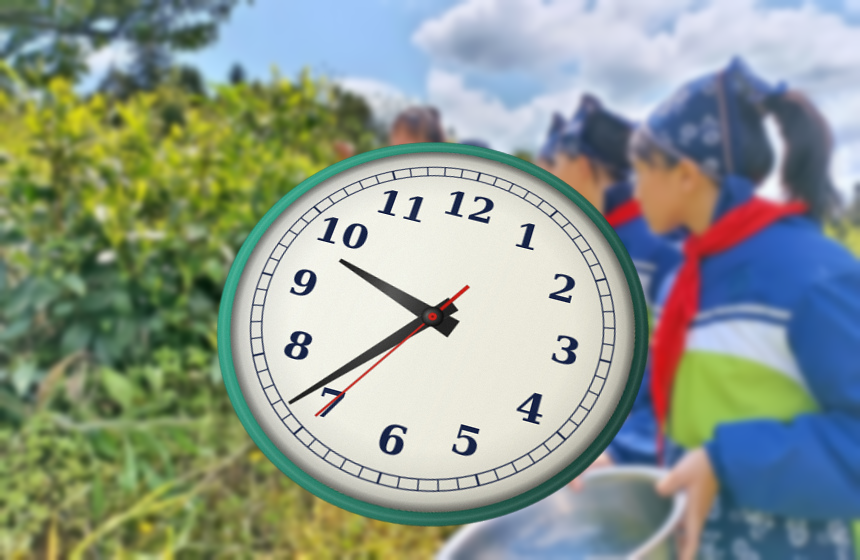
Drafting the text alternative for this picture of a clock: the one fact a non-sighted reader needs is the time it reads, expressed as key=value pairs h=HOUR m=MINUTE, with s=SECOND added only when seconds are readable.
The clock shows h=9 m=36 s=35
